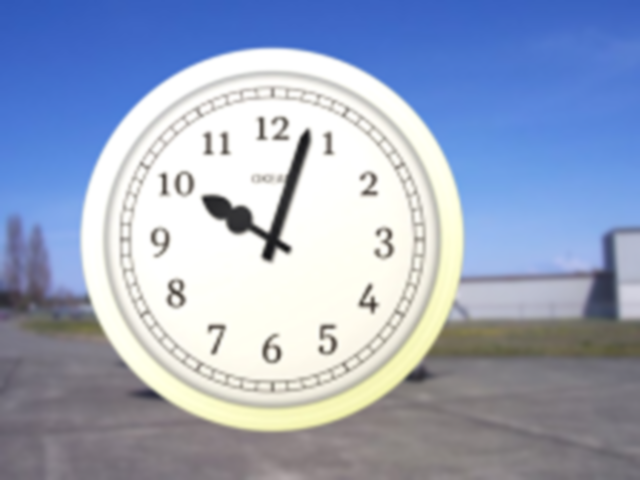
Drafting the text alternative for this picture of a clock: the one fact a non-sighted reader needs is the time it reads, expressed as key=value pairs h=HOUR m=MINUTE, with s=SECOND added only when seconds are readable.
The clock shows h=10 m=3
